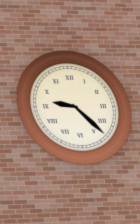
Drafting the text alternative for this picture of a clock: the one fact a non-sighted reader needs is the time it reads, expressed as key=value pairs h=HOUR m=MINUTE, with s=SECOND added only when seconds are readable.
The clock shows h=9 m=23
